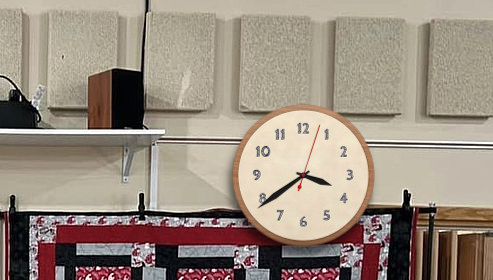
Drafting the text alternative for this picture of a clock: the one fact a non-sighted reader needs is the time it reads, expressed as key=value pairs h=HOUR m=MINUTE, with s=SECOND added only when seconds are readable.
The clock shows h=3 m=39 s=3
